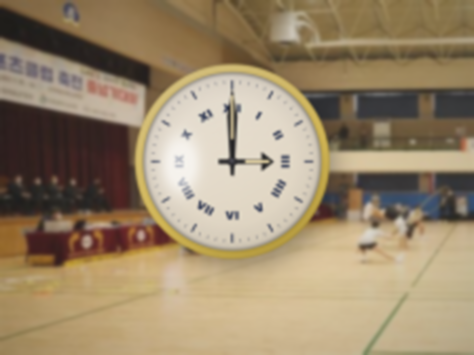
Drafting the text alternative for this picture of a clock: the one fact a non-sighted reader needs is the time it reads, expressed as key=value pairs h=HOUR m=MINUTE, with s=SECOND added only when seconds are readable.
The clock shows h=3 m=0
